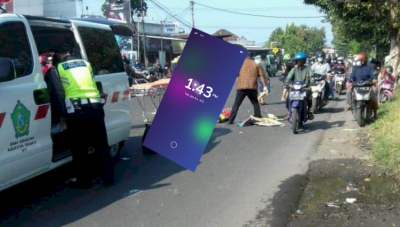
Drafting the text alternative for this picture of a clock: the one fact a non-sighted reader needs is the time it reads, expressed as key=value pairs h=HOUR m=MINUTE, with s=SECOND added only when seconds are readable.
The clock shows h=1 m=43
